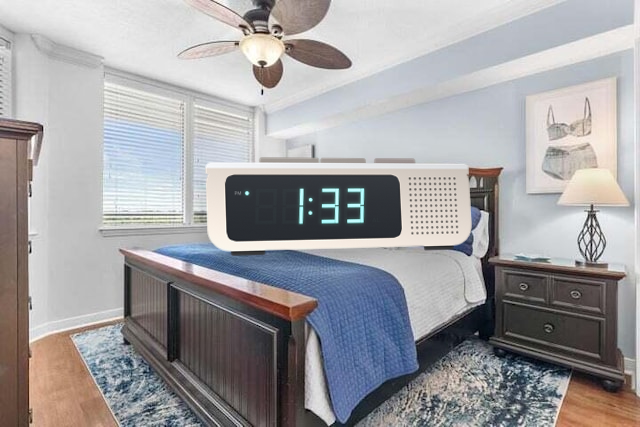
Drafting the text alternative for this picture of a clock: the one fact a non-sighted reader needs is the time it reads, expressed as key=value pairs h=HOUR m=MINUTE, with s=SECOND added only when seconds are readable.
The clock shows h=1 m=33
